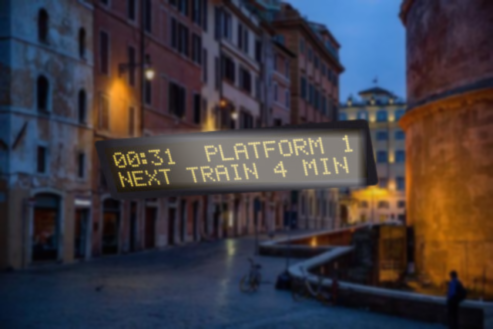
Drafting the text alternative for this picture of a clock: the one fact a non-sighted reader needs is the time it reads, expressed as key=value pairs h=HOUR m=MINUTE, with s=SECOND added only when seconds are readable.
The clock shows h=0 m=31
